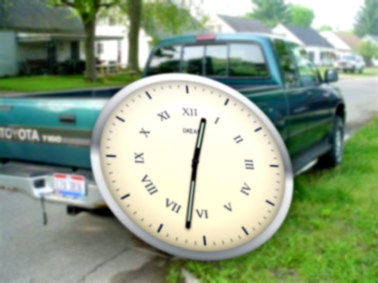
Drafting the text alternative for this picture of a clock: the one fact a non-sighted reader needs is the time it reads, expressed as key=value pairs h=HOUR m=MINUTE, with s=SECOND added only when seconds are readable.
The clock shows h=12 m=32
